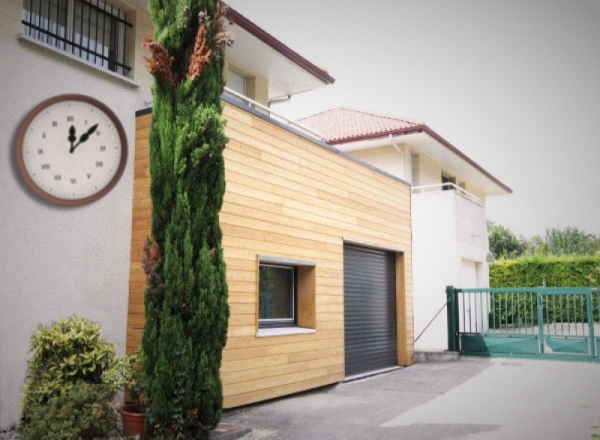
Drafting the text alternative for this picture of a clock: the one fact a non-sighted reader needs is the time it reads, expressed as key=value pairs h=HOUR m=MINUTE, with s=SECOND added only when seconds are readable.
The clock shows h=12 m=8
